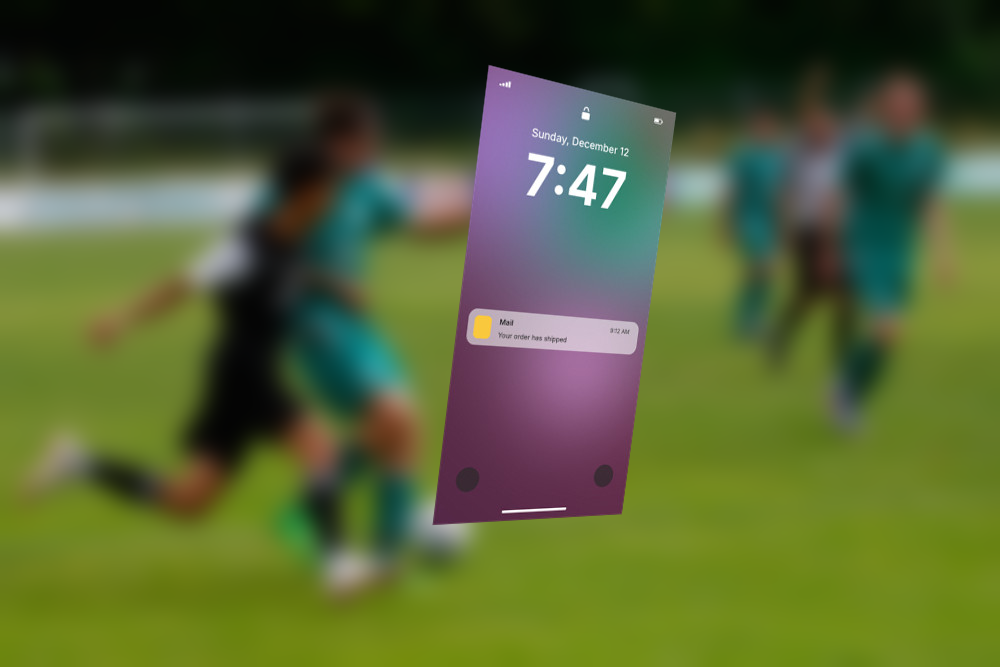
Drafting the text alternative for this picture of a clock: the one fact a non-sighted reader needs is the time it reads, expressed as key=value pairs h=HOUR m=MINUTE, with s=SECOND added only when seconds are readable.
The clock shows h=7 m=47
